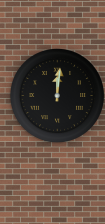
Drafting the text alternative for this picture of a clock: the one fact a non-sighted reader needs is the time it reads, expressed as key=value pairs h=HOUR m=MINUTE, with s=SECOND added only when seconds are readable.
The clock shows h=12 m=1
